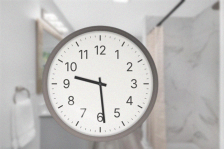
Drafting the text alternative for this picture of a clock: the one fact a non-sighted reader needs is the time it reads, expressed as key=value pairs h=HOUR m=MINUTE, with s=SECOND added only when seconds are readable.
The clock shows h=9 m=29
